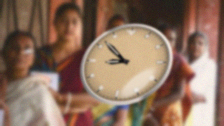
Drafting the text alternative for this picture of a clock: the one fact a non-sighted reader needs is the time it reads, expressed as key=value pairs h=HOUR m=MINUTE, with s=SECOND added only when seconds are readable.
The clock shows h=8 m=52
